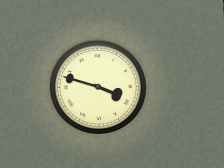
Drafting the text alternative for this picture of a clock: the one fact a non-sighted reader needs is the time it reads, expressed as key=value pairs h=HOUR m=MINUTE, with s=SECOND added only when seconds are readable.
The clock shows h=3 m=48
